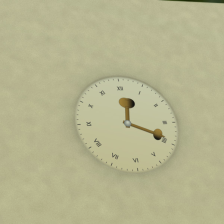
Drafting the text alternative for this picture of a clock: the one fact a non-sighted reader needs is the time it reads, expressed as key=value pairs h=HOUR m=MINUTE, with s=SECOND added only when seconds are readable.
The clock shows h=12 m=19
